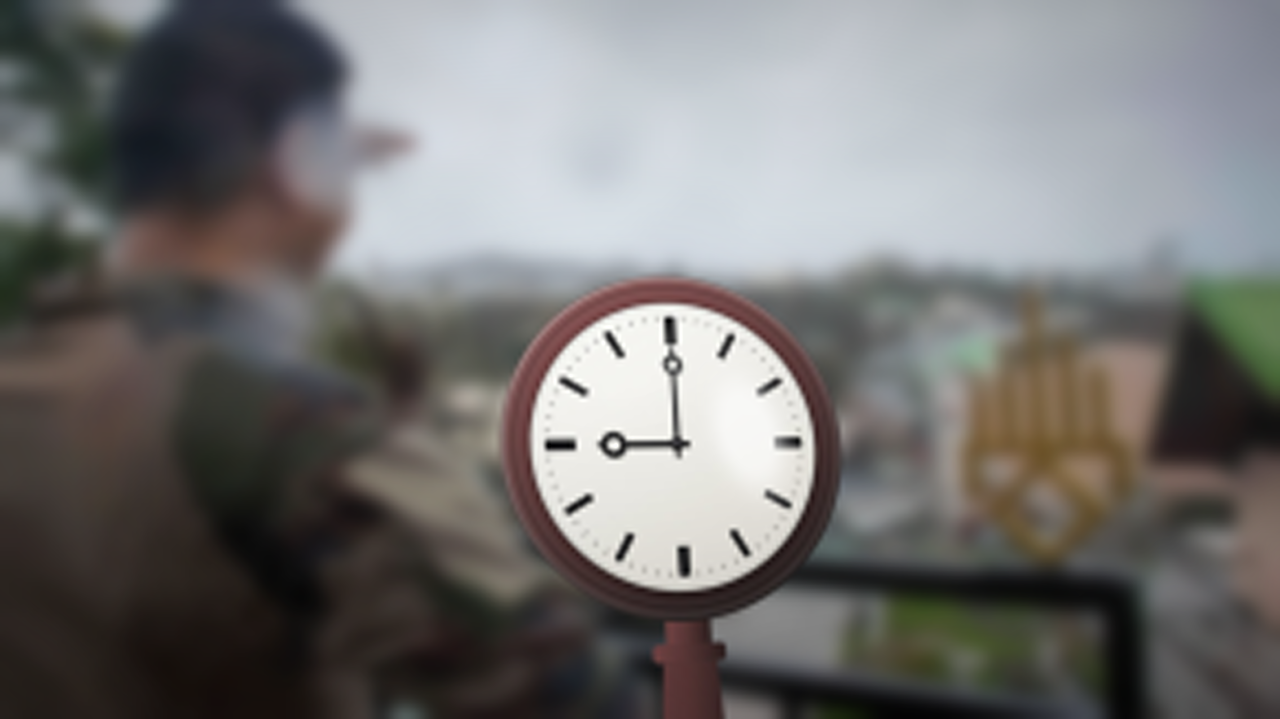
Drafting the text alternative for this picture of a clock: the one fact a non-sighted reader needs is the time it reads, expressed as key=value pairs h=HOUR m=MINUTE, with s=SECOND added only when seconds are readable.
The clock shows h=9 m=0
